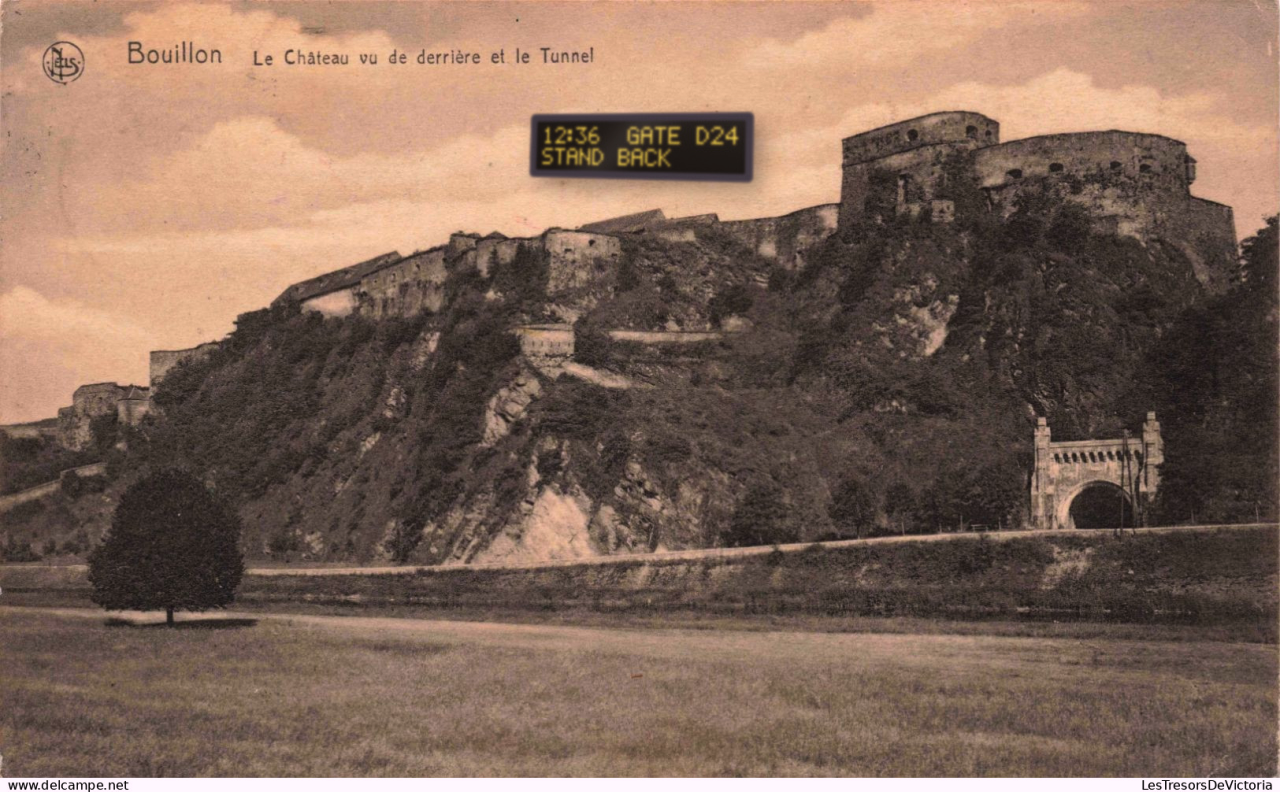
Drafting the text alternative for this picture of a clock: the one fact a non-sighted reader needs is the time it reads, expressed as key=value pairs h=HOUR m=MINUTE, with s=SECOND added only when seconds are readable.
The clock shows h=12 m=36
